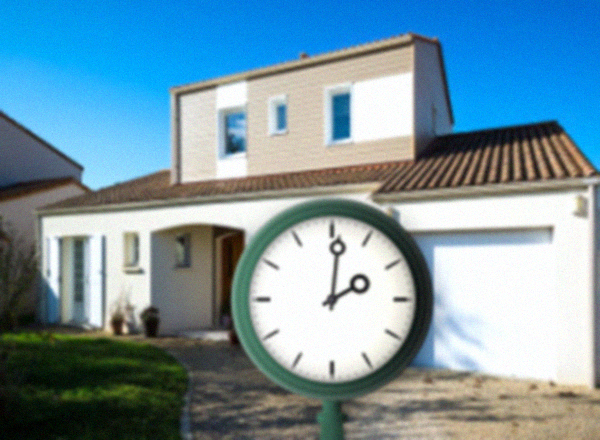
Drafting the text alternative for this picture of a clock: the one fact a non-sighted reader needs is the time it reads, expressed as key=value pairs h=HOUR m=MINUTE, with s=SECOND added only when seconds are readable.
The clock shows h=2 m=1
